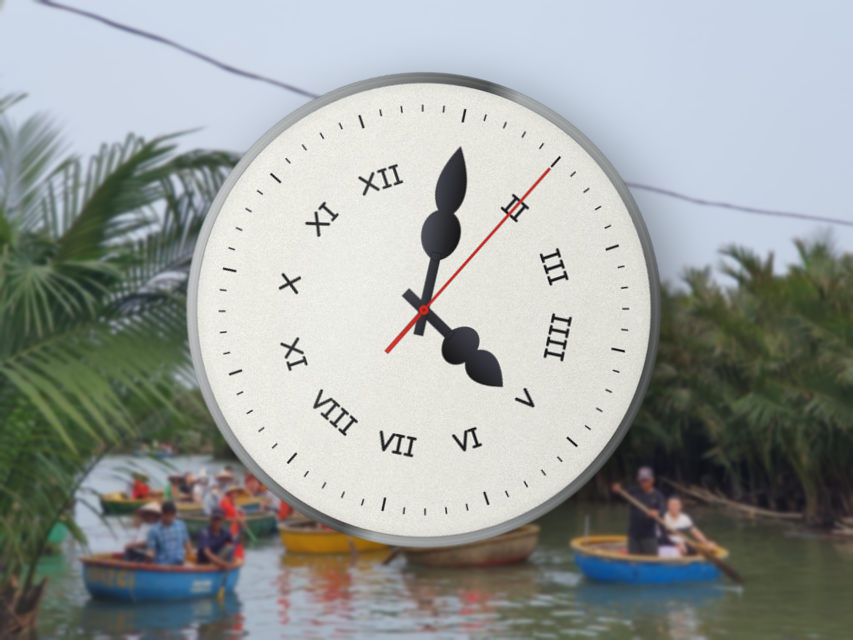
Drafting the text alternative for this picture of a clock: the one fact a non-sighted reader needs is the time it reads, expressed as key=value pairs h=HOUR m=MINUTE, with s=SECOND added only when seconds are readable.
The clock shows h=5 m=5 s=10
